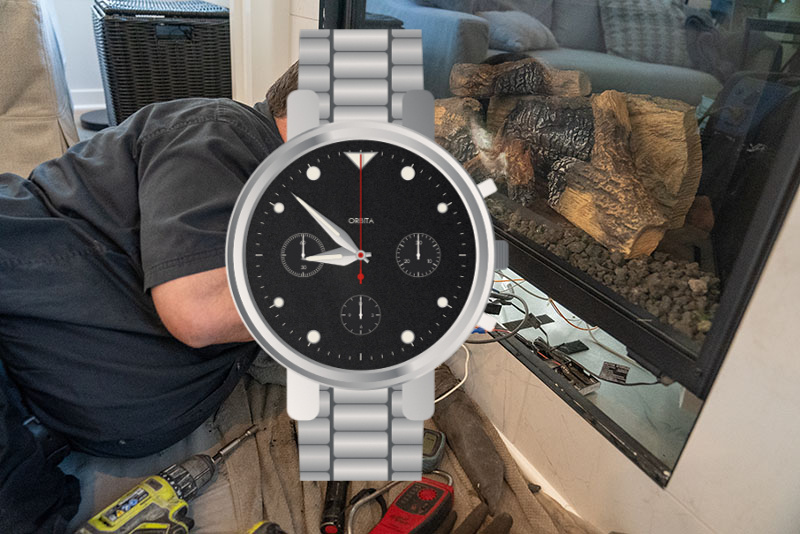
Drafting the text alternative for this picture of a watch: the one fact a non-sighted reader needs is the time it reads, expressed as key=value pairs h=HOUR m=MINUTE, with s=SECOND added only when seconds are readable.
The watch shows h=8 m=52
